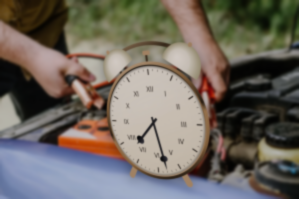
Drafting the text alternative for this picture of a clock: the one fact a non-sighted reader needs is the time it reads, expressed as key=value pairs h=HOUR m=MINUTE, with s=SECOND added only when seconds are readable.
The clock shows h=7 m=28
